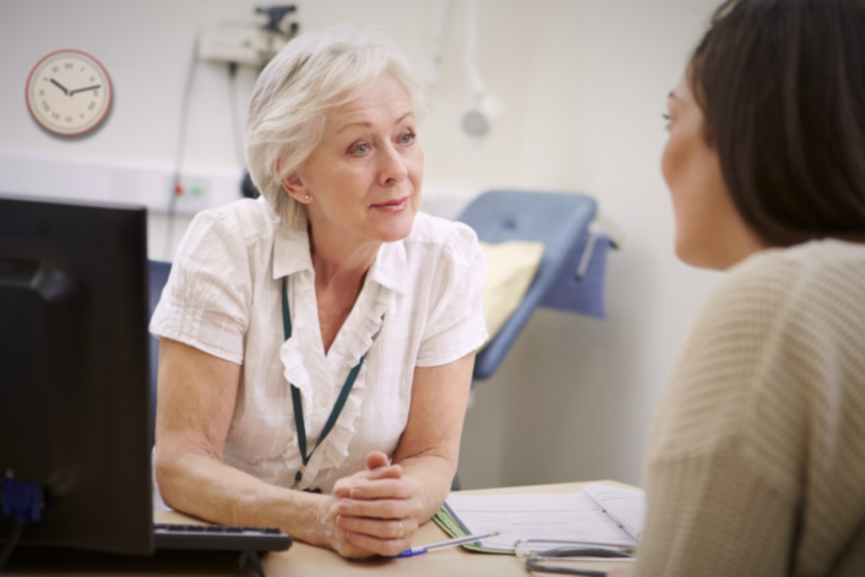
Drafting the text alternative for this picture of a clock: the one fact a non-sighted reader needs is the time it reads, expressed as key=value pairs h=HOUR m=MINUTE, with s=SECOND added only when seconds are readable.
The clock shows h=10 m=13
